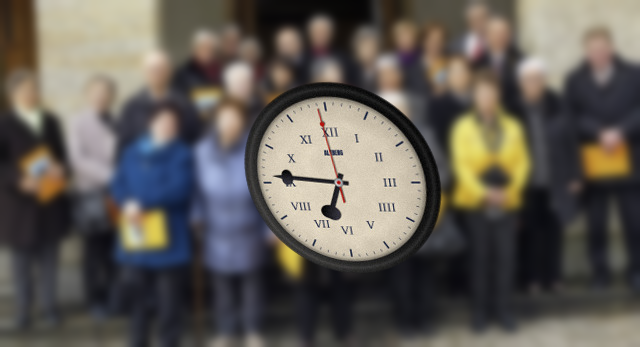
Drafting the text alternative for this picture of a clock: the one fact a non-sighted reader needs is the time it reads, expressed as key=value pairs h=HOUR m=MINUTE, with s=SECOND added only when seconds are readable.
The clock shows h=6 m=45 s=59
